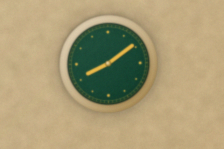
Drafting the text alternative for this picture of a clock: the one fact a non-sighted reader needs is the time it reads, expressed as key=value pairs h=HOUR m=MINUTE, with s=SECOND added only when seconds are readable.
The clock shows h=8 m=9
